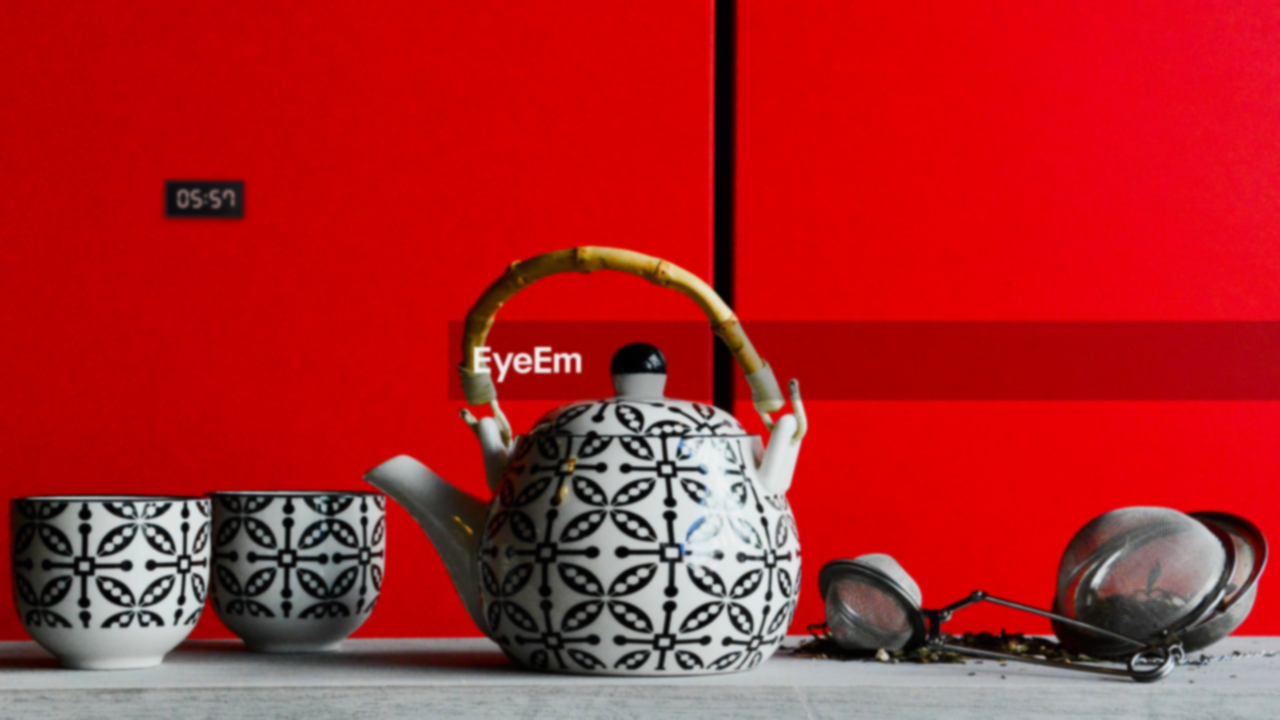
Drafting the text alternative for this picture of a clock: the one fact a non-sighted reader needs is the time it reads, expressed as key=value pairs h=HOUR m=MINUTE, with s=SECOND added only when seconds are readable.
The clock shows h=5 m=57
